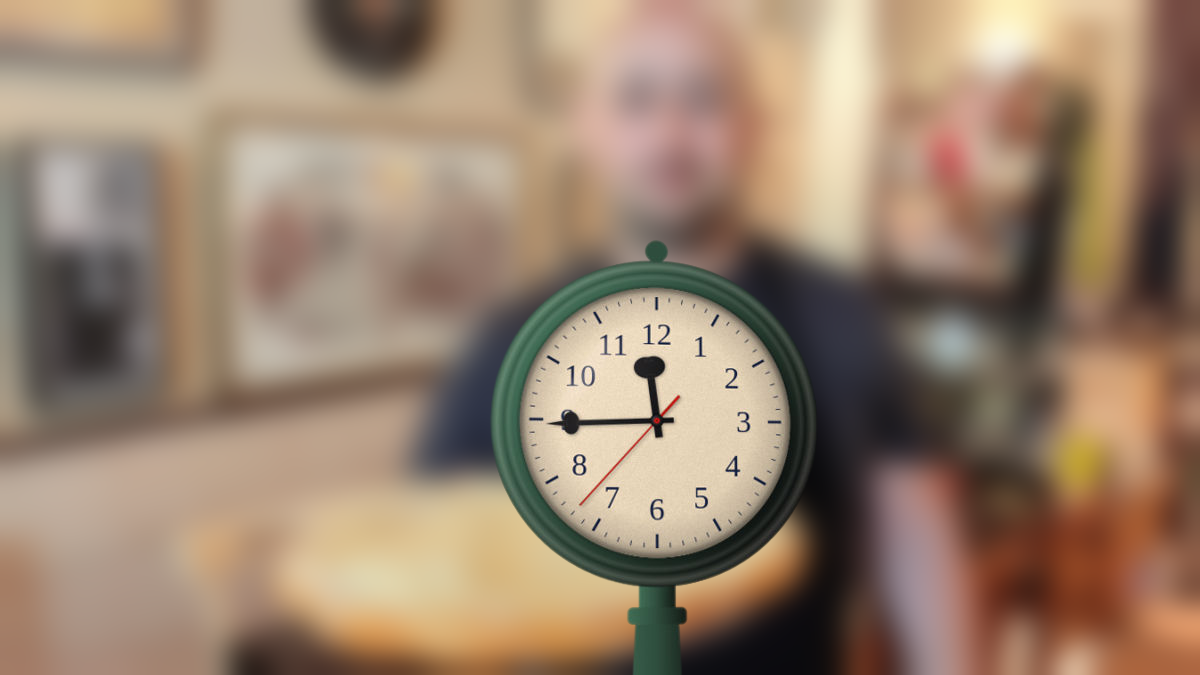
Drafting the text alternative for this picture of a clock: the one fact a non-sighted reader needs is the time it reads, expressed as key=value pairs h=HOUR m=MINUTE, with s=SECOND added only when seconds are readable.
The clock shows h=11 m=44 s=37
